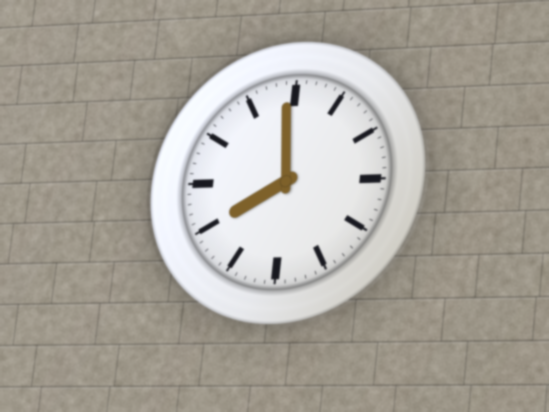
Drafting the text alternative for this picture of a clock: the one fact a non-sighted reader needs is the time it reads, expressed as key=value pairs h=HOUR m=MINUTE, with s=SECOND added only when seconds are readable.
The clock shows h=7 m=59
